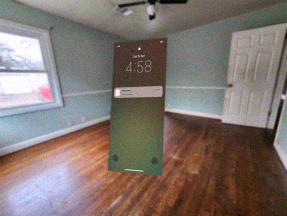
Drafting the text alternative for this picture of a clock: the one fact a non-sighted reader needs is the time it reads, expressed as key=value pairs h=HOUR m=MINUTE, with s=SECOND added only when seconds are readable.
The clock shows h=4 m=58
